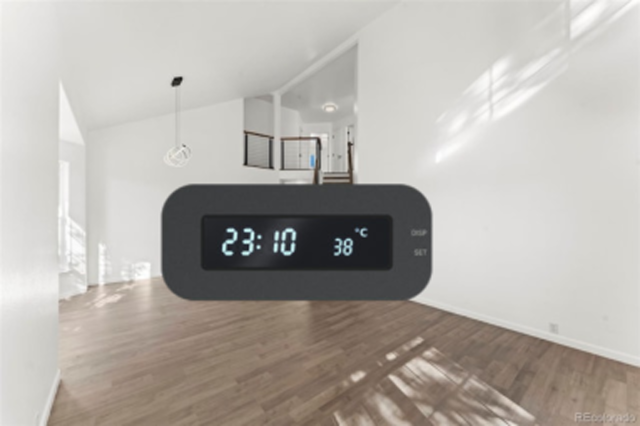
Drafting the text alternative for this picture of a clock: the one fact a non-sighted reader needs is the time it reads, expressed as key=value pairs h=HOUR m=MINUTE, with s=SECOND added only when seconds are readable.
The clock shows h=23 m=10
